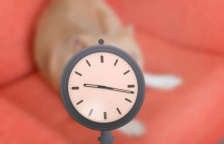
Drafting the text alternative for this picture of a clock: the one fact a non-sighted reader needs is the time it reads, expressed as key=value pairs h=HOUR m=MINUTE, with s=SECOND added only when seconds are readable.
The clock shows h=9 m=17
